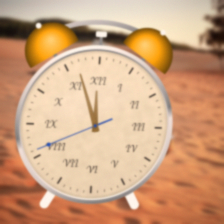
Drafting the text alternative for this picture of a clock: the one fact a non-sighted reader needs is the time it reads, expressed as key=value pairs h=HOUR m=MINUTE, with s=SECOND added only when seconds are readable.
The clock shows h=11 m=56 s=41
